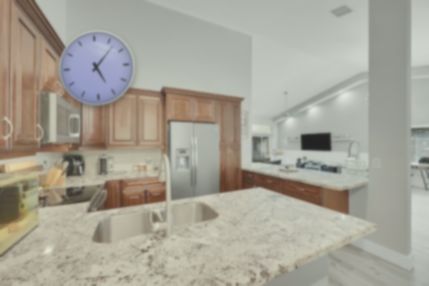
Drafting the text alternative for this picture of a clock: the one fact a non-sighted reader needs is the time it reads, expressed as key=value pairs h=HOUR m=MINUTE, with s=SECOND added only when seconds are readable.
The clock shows h=5 m=7
